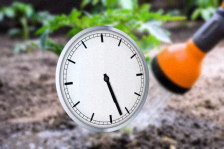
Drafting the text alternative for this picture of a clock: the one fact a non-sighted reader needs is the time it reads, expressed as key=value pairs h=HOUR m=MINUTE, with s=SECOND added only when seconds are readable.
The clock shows h=5 m=27
